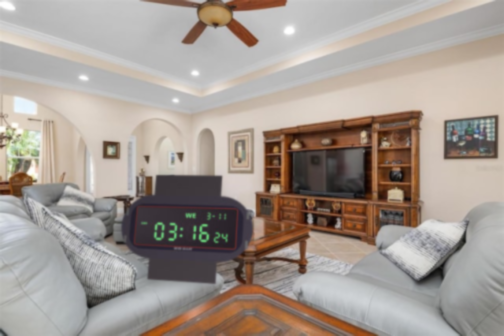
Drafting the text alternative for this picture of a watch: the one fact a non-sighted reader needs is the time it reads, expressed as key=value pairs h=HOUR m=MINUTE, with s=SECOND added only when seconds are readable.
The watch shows h=3 m=16
